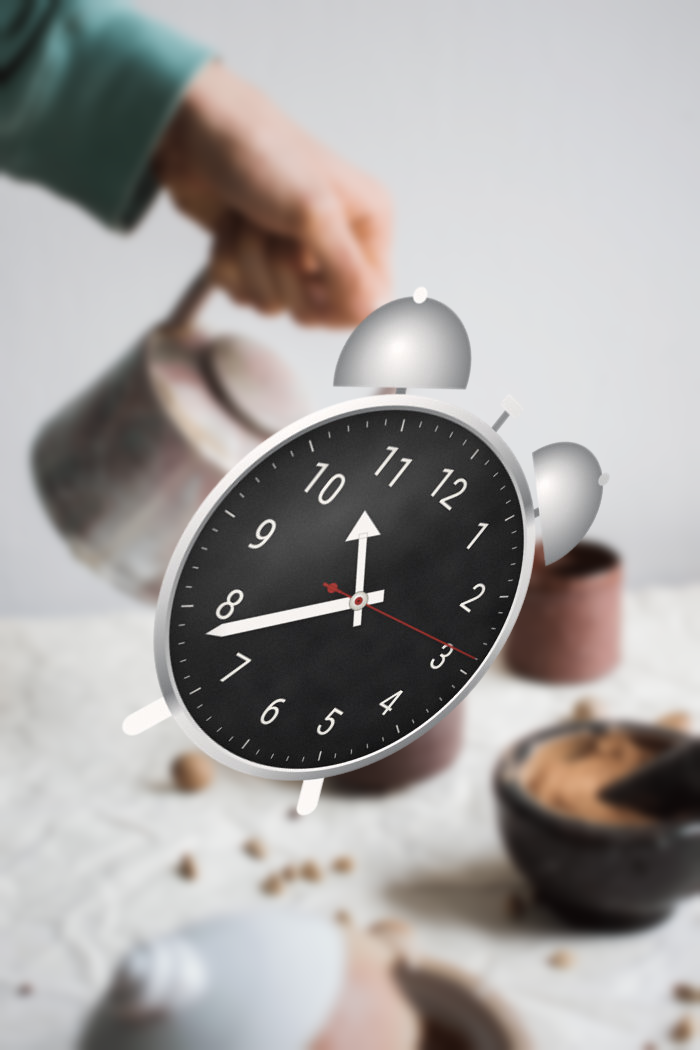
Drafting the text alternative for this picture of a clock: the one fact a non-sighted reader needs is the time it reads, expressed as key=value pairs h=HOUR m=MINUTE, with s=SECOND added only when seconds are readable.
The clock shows h=10 m=38 s=14
